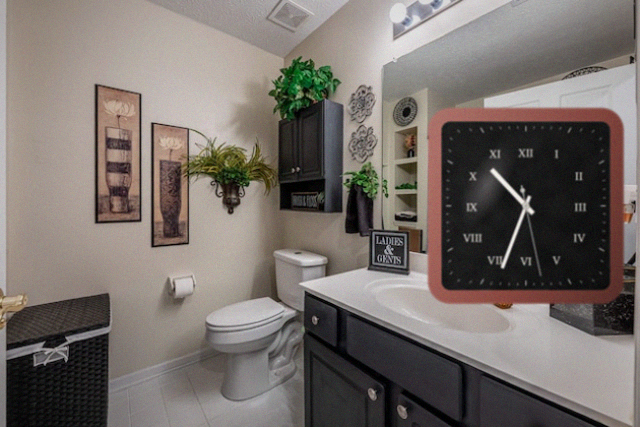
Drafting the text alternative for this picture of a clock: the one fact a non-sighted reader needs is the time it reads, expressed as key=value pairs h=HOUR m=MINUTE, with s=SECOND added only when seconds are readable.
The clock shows h=10 m=33 s=28
